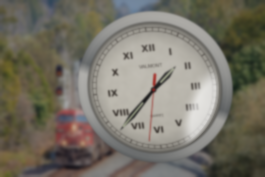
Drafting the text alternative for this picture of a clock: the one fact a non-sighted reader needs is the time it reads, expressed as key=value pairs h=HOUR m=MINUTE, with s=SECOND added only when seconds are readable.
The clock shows h=1 m=37 s=32
